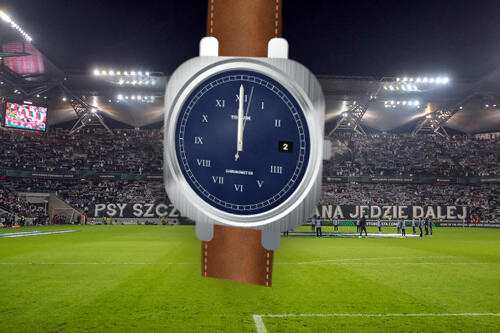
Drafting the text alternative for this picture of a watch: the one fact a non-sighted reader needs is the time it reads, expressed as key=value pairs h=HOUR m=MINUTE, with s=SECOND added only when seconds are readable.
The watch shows h=12 m=0 s=2
